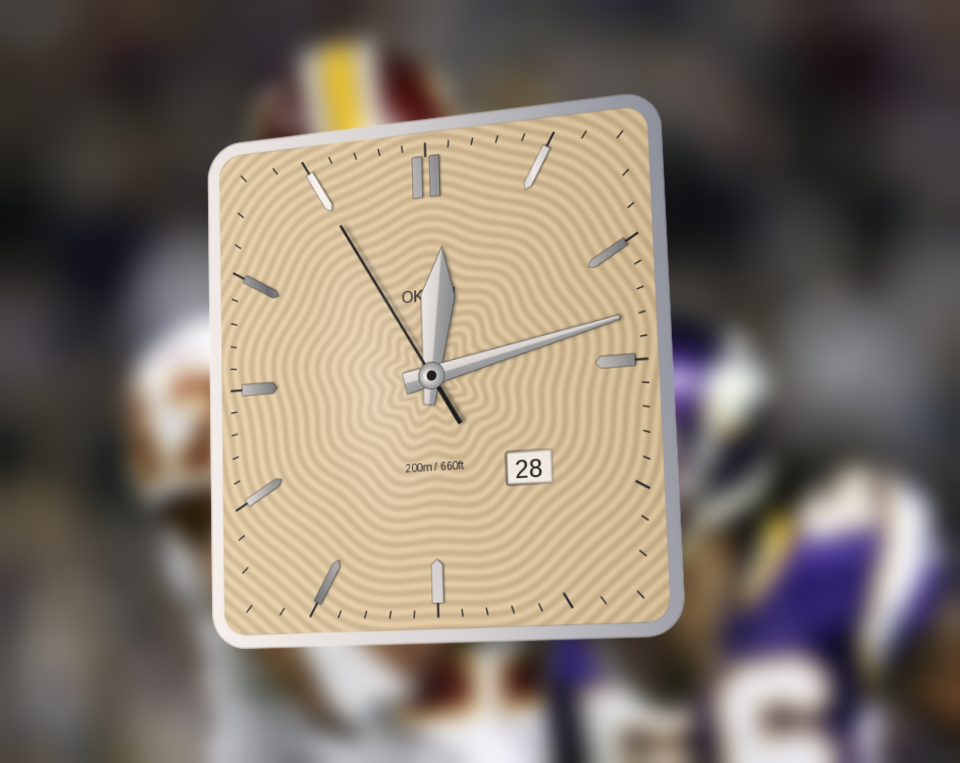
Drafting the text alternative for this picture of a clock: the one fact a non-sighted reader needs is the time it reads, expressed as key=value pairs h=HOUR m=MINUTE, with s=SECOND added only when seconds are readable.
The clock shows h=12 m=12 s=55
